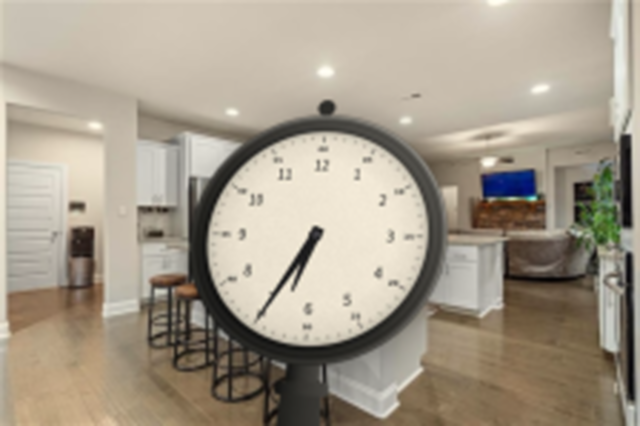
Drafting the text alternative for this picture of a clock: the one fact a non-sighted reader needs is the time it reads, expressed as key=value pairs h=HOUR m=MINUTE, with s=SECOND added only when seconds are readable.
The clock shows h=6 m=35
